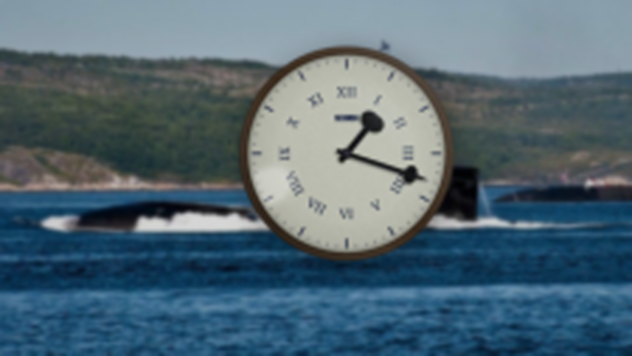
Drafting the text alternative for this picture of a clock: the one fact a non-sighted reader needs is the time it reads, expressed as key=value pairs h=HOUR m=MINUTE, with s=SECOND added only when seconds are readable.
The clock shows h=1 m=18
